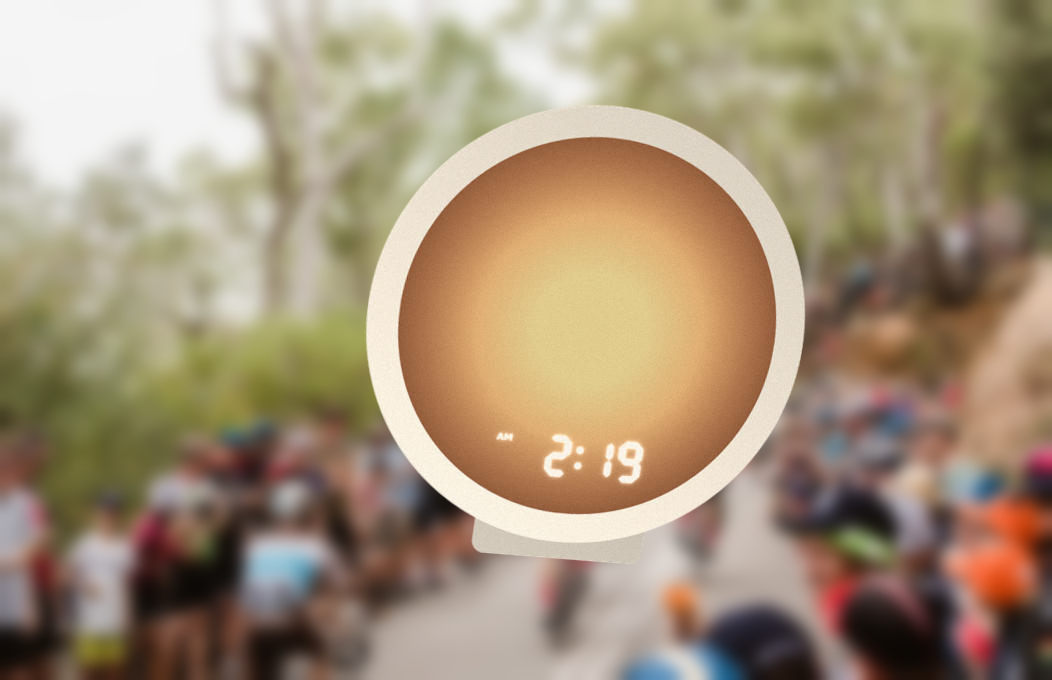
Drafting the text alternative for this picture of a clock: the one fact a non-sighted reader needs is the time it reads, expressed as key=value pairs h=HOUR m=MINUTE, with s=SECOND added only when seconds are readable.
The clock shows h=2 m=19
